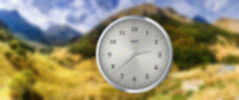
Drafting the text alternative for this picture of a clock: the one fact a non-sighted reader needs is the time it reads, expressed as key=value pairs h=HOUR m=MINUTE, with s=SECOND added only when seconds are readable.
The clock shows h=2 m=38
